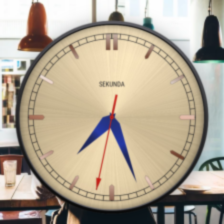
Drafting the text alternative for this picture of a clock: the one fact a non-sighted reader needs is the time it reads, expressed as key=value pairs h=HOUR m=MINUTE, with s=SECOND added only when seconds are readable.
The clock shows h=7 m=26 s=32
